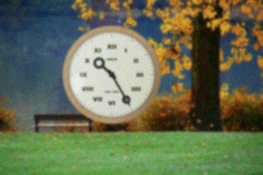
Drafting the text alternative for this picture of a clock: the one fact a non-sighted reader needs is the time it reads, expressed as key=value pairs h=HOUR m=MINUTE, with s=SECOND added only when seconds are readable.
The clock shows h=10 m=25
